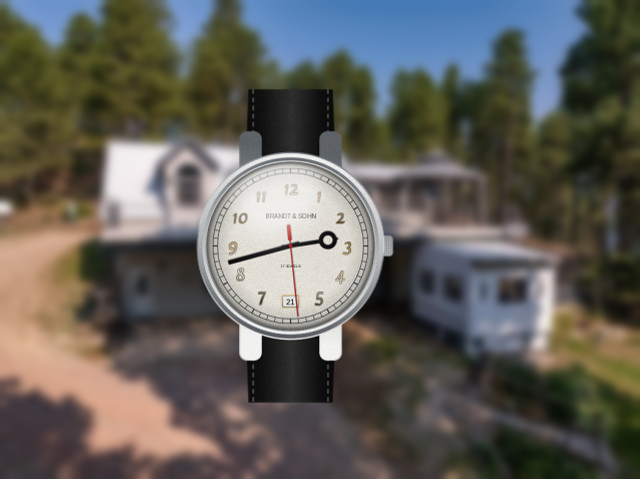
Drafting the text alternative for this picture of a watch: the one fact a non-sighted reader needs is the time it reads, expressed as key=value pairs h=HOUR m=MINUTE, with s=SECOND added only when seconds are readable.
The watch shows h=2 m=42 s=29
